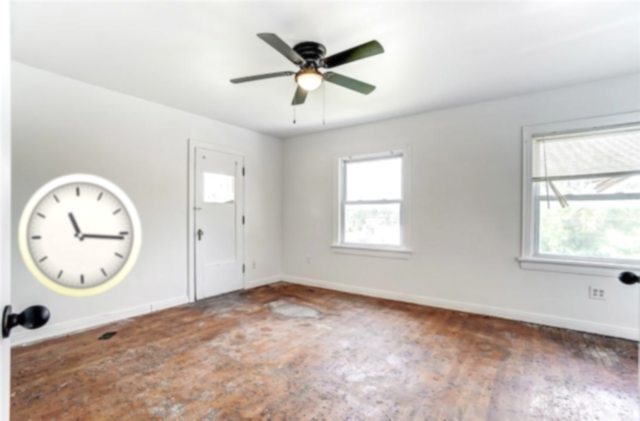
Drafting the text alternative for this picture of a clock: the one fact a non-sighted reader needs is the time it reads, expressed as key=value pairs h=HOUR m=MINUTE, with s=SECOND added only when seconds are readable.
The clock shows h=11 m=16
